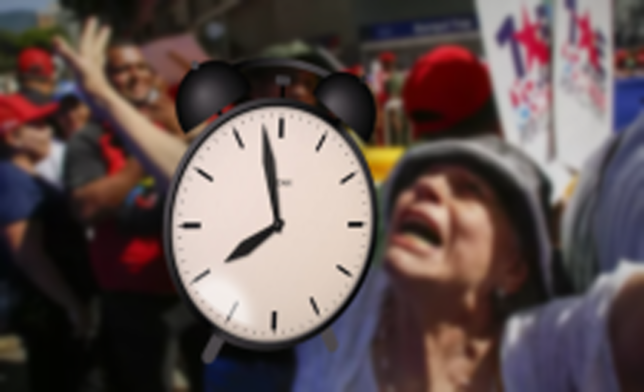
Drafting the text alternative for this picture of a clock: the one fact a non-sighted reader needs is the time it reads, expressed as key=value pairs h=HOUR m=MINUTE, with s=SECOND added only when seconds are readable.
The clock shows h=7 m=58
